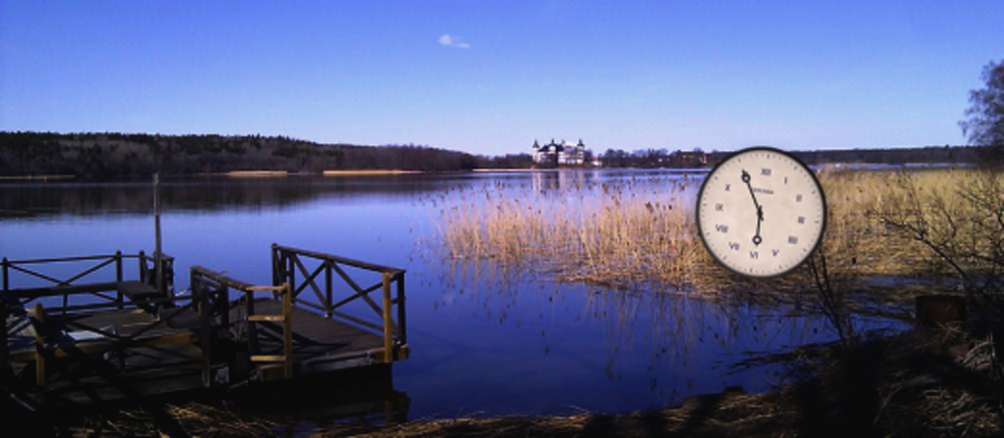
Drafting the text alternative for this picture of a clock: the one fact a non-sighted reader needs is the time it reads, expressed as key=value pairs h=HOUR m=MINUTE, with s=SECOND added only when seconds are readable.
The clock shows h=5 m=55
